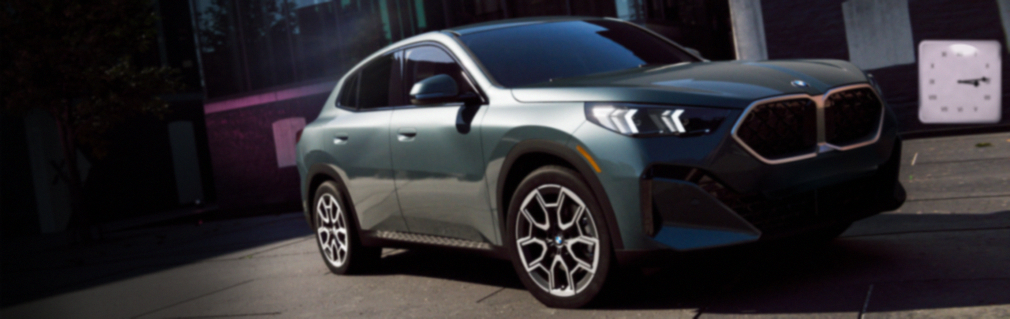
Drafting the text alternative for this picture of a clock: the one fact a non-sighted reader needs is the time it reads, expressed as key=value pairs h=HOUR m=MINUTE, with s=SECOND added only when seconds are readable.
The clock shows h=3 m=14
